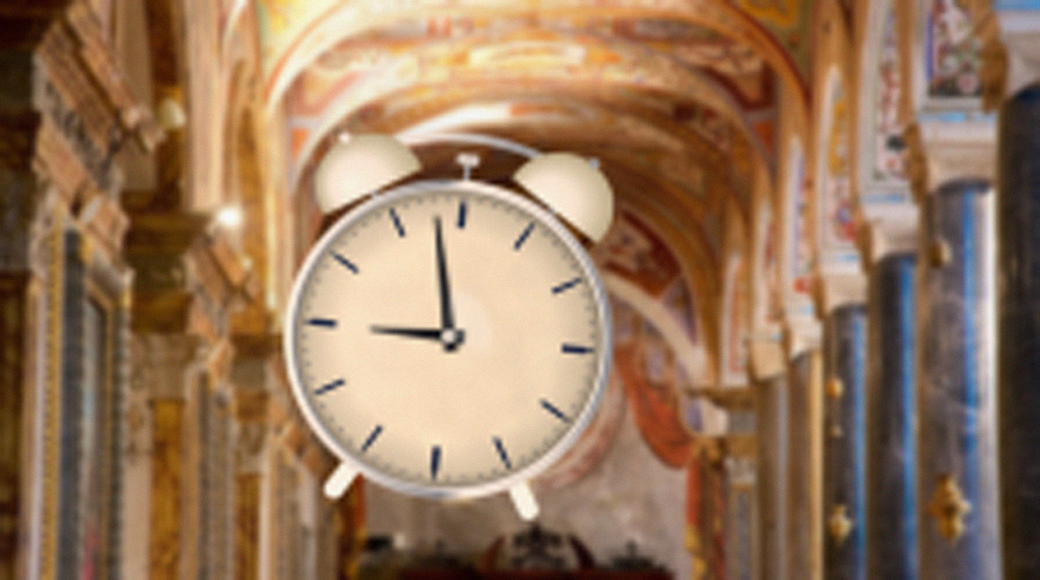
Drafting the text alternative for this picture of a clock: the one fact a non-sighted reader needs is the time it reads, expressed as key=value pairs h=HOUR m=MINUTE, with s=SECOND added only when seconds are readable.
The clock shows h=8 m=58
